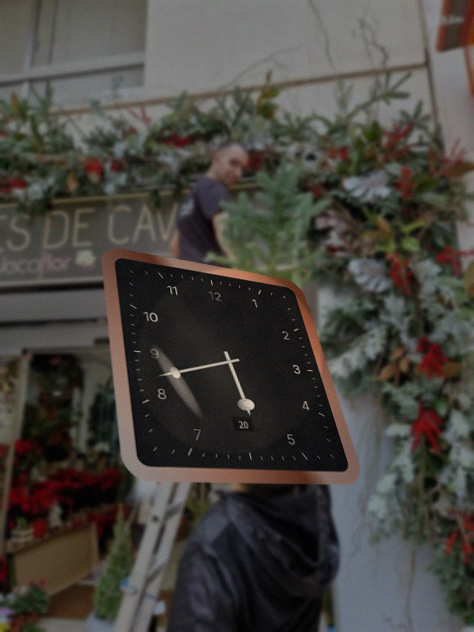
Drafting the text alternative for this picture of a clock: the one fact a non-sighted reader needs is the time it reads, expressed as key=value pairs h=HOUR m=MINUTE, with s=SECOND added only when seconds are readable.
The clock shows h=5 m=42
